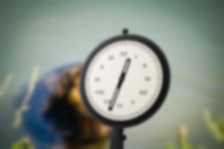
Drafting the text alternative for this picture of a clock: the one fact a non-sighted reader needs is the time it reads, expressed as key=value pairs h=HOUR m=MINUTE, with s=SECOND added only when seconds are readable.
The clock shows h=12 m=33
